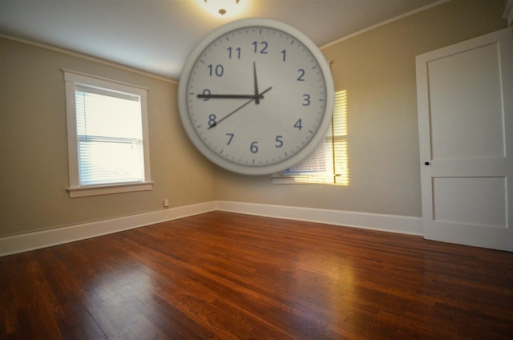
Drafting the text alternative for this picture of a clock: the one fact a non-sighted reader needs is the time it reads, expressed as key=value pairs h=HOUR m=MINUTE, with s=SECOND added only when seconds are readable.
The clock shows h=11 m=44 s=39
